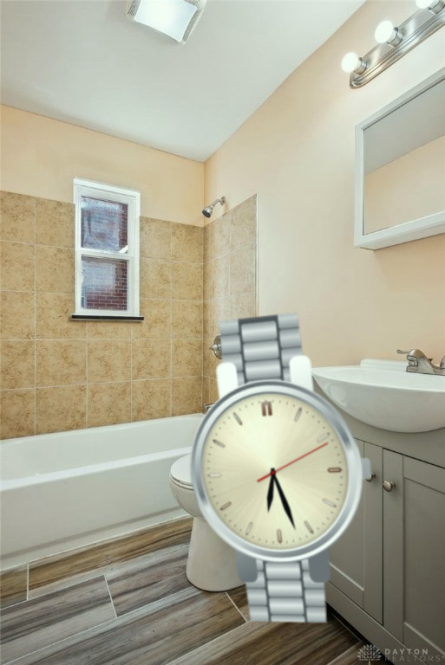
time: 6:27:11
